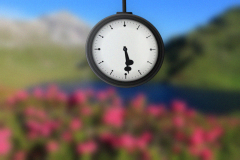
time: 5:29
